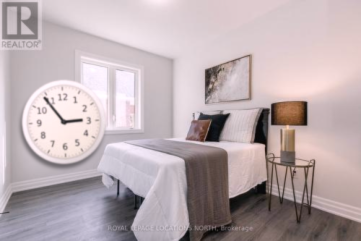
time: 2:54
